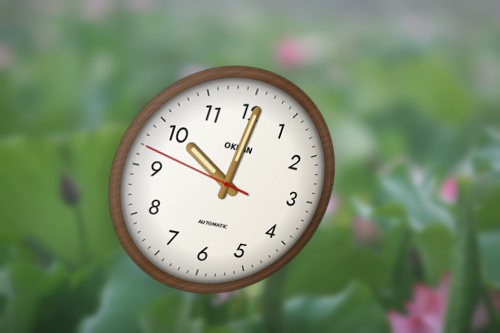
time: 10:00:47
